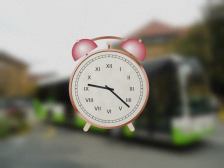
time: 9:22
